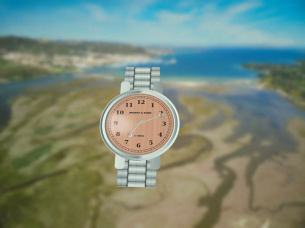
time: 7:11
